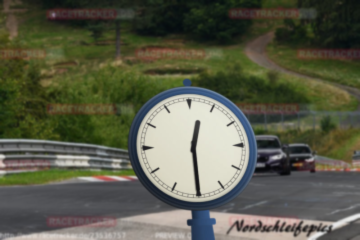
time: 12:30
